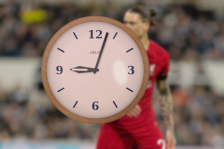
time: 9:03
